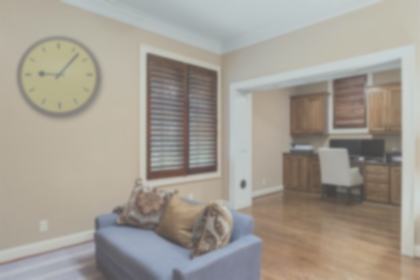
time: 9:07
